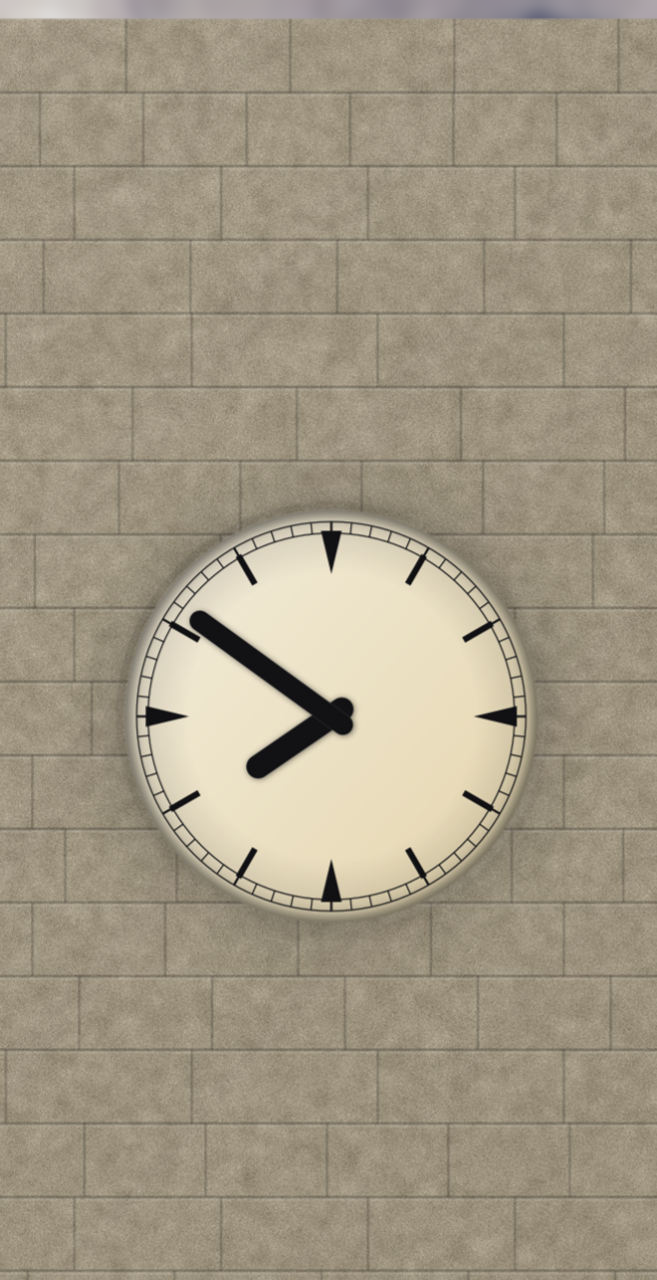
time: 7:51
